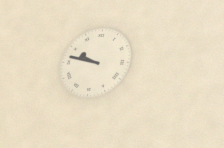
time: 9:47
